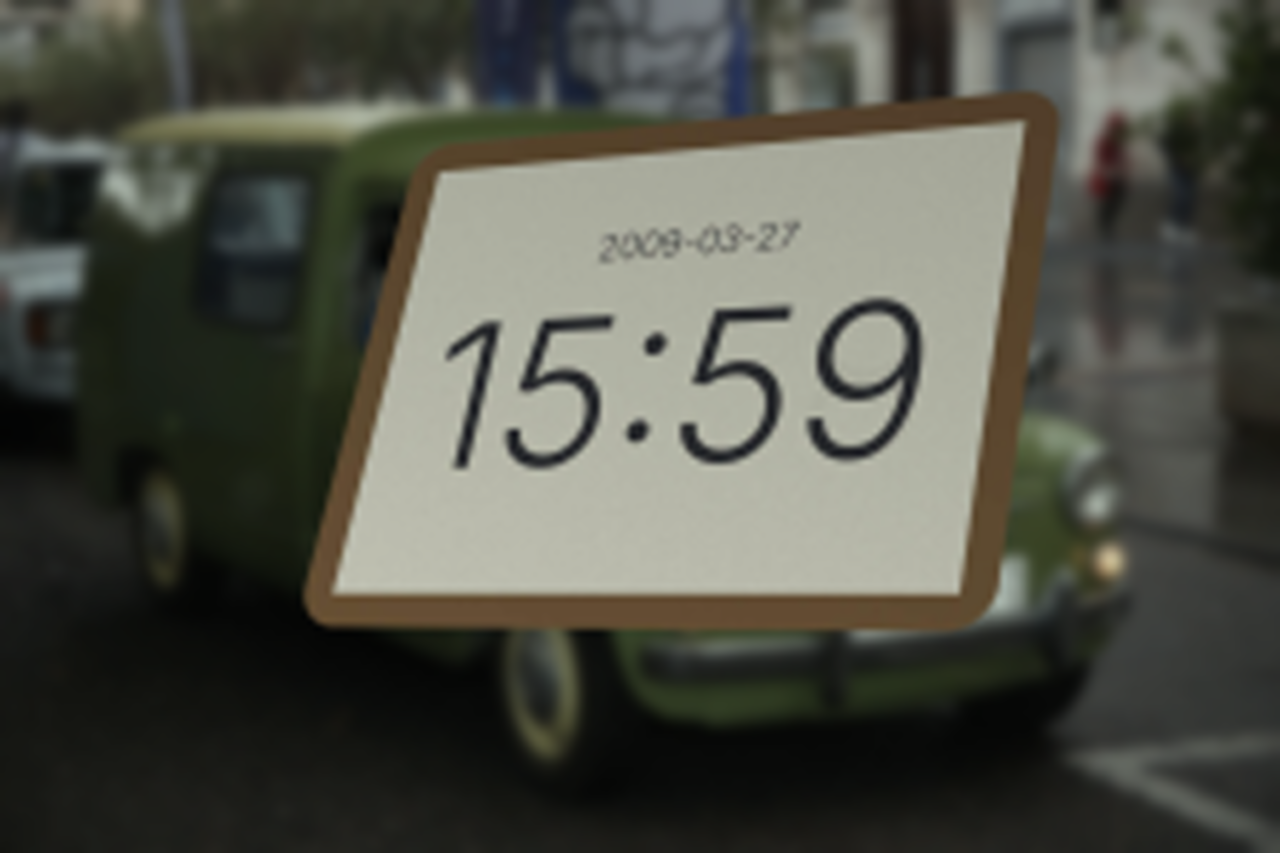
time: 15:59
